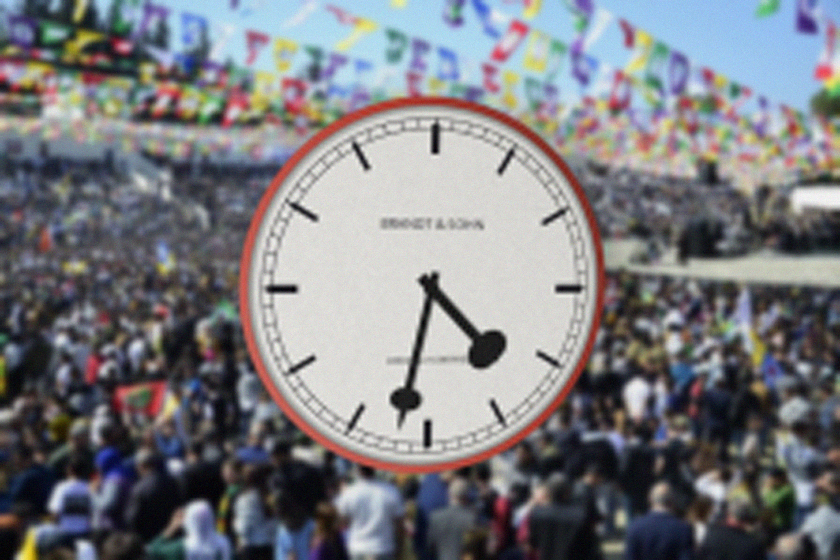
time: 4:32
